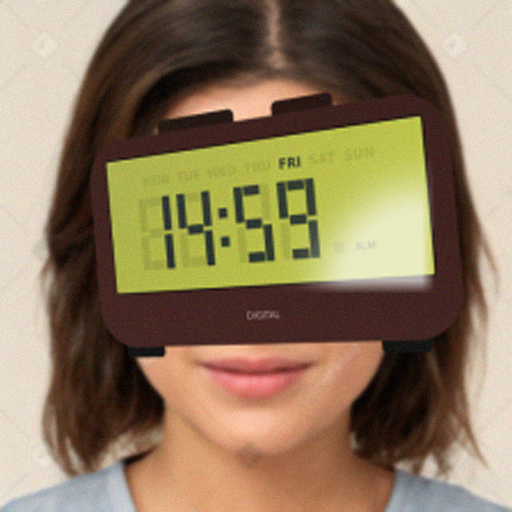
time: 14:59
